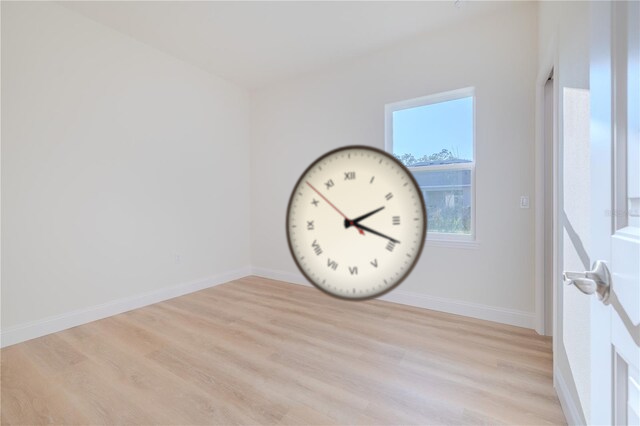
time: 2:18:52
